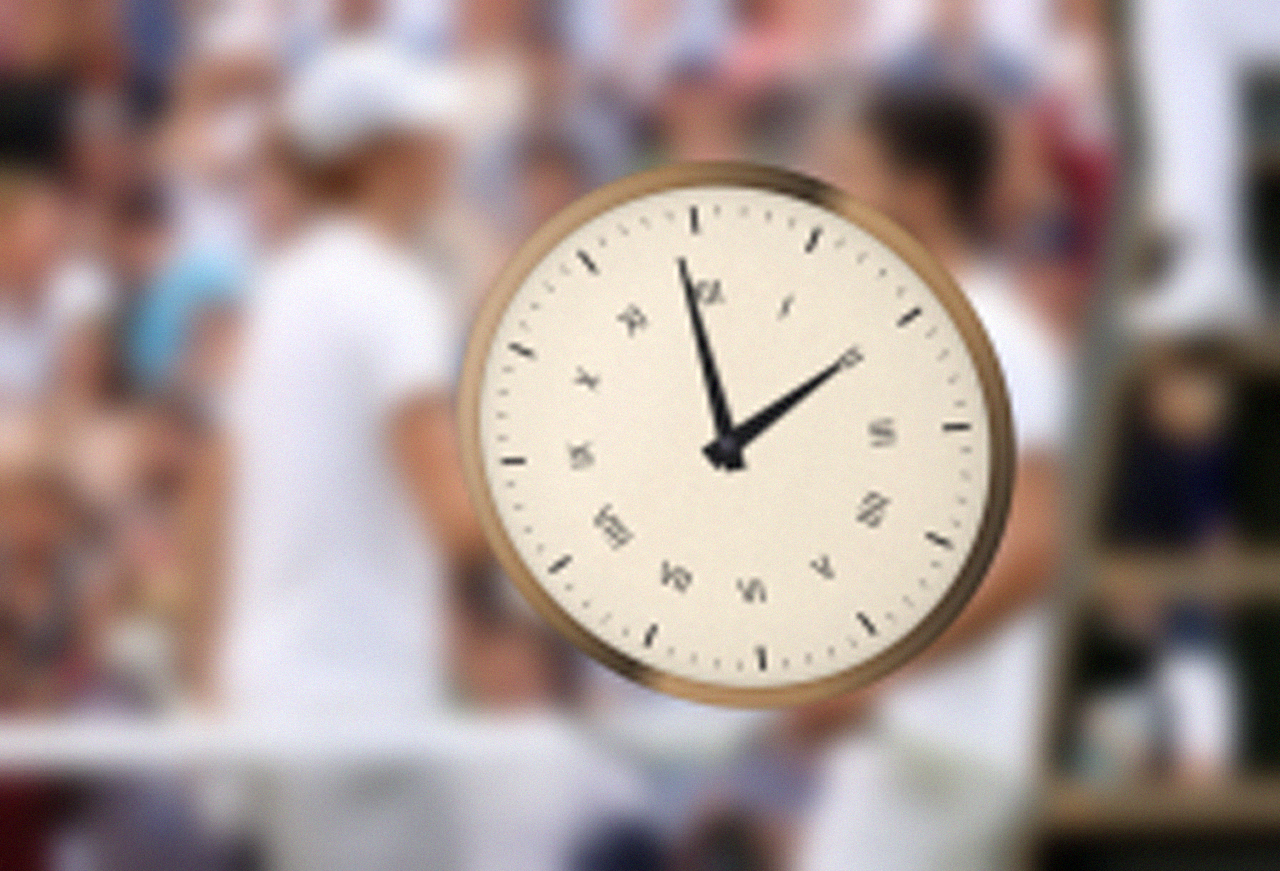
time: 1:59
